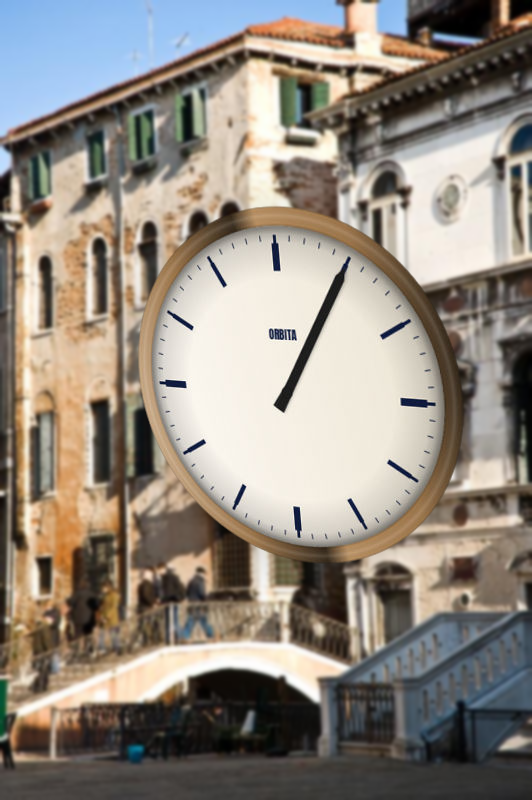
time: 1:05
